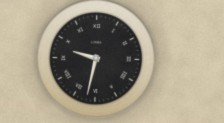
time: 9:32
